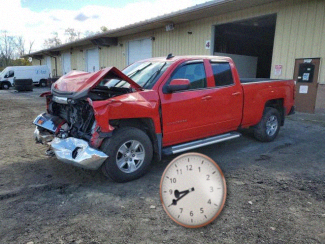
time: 8:40
